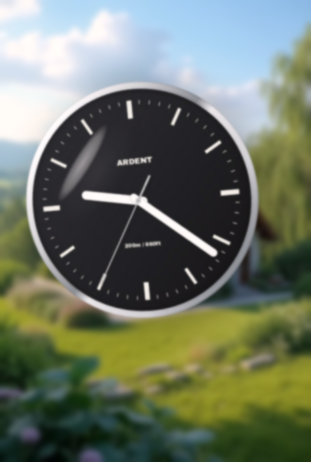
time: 9:21:35
